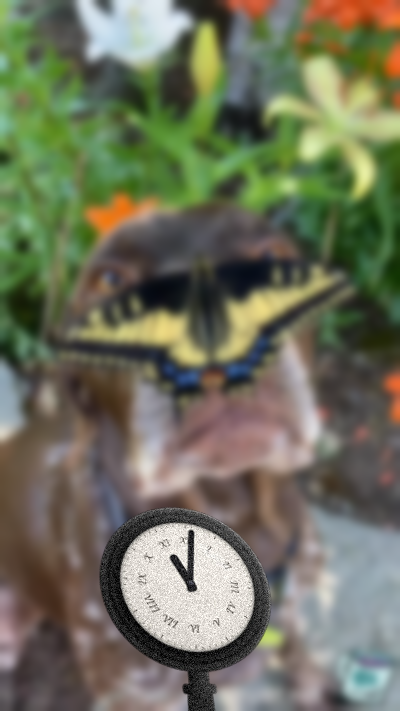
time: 11:01
